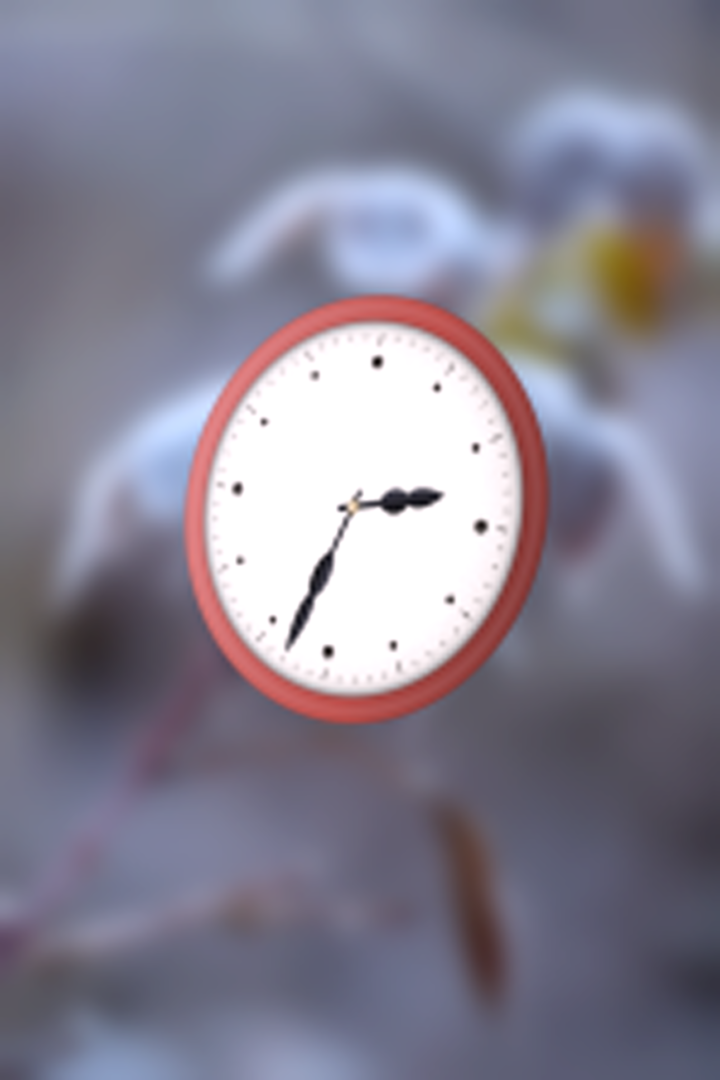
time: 2:33
